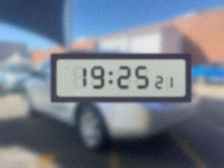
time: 19:25:21
